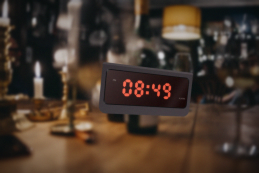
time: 8:49
